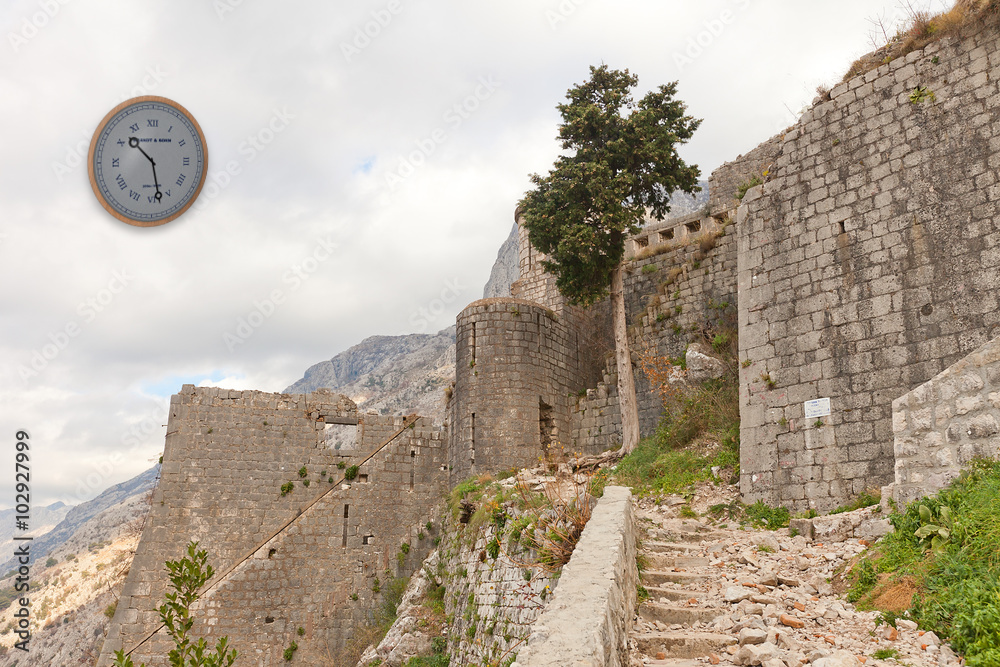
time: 10:28
